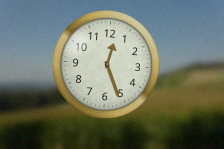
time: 12:26
